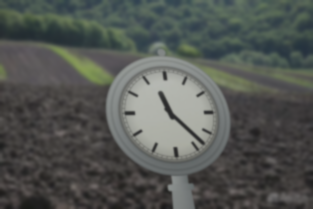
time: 11:23
